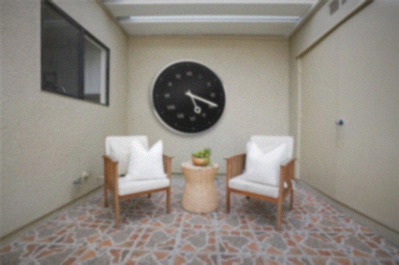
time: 5:19
